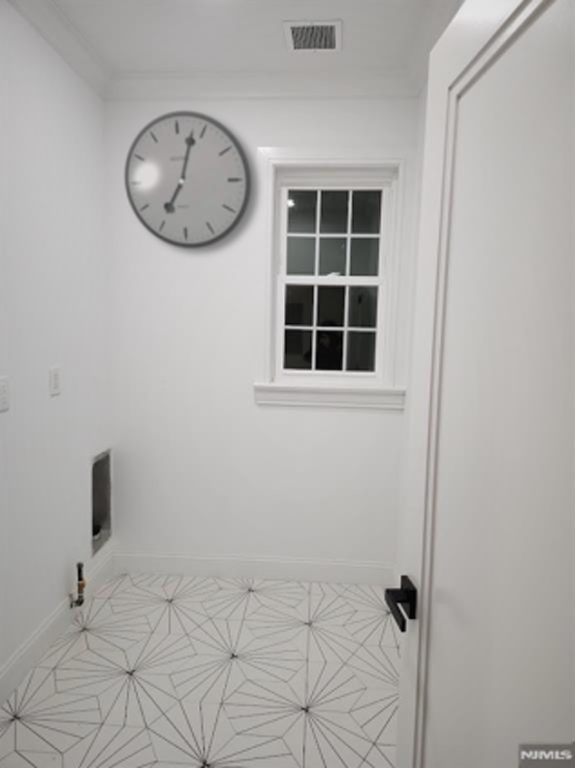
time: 7:03
